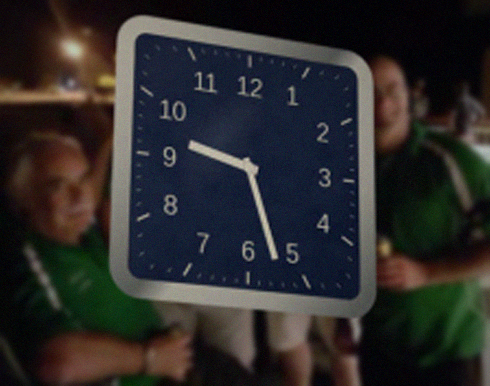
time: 9:27
